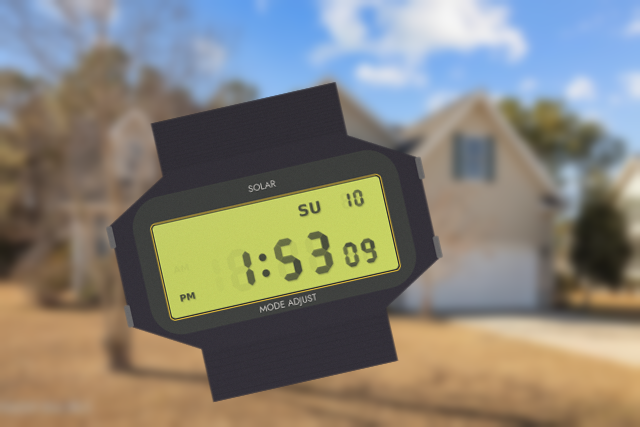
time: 1:53:09
